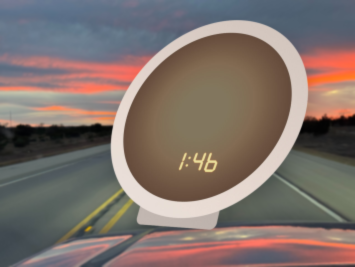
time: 1:46
